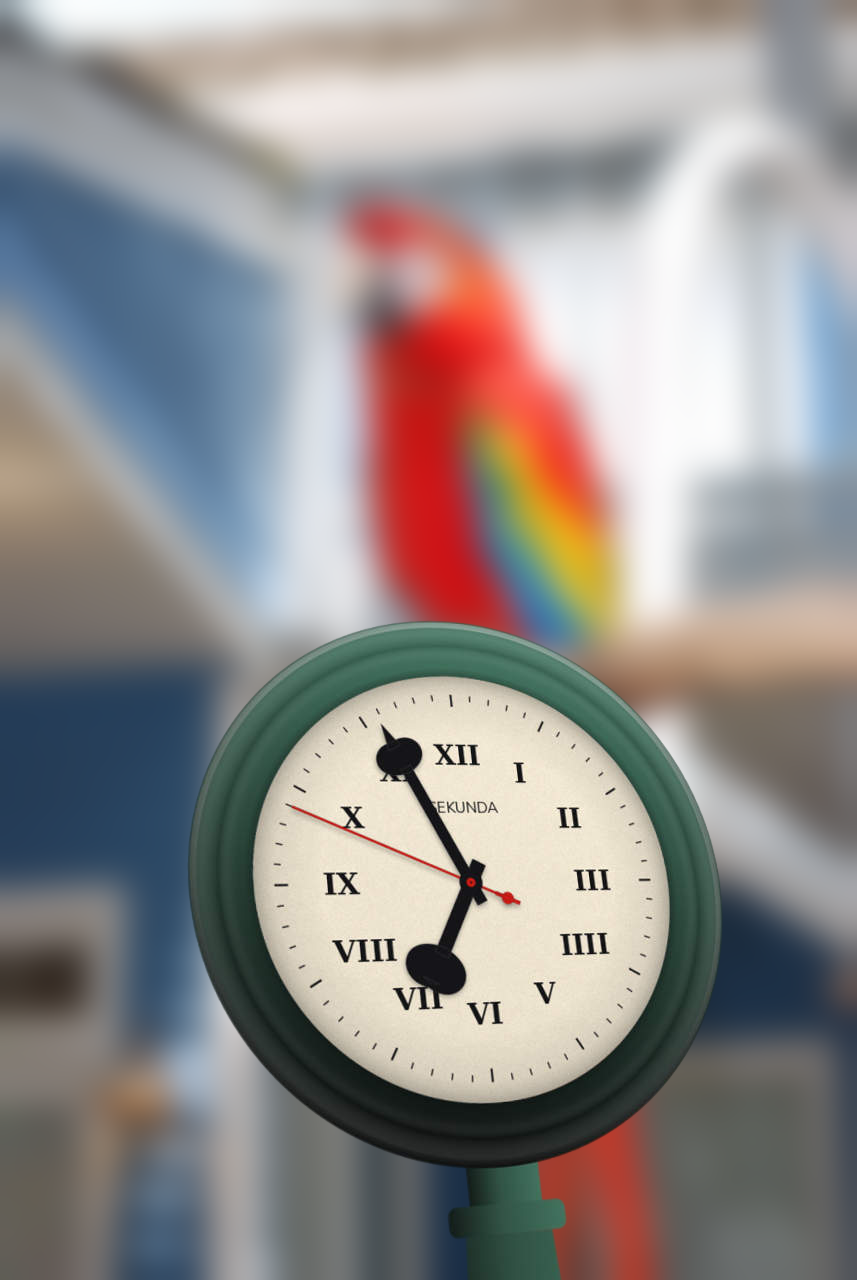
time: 6:55:49
